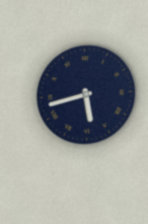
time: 5:43
